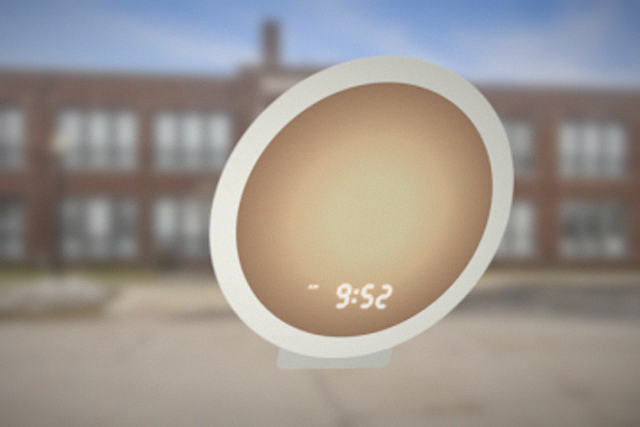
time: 9:52
